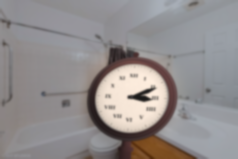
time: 3:11
